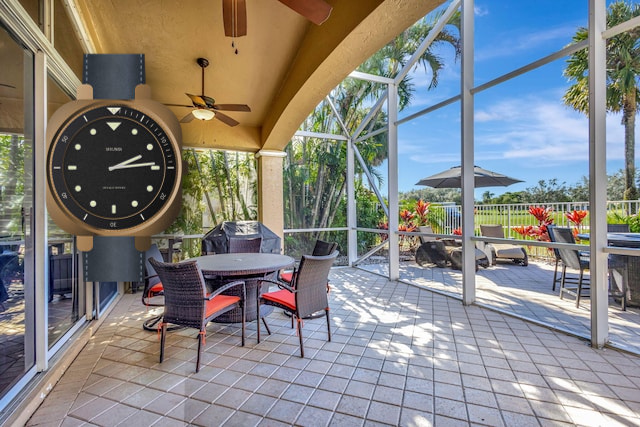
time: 2:14
